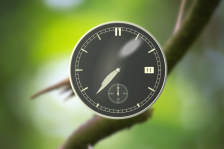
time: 7:37
